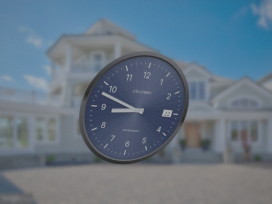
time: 8:48
